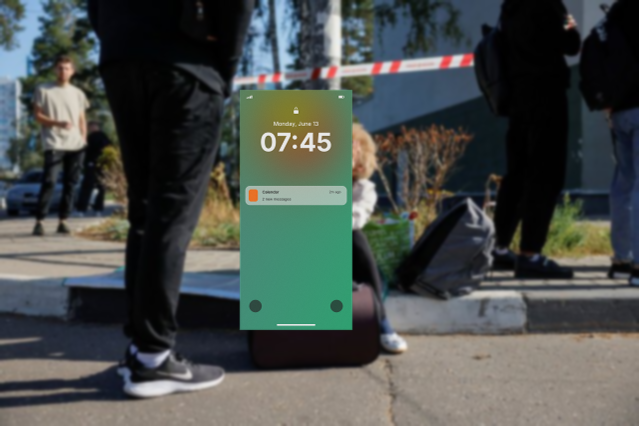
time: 7:45
